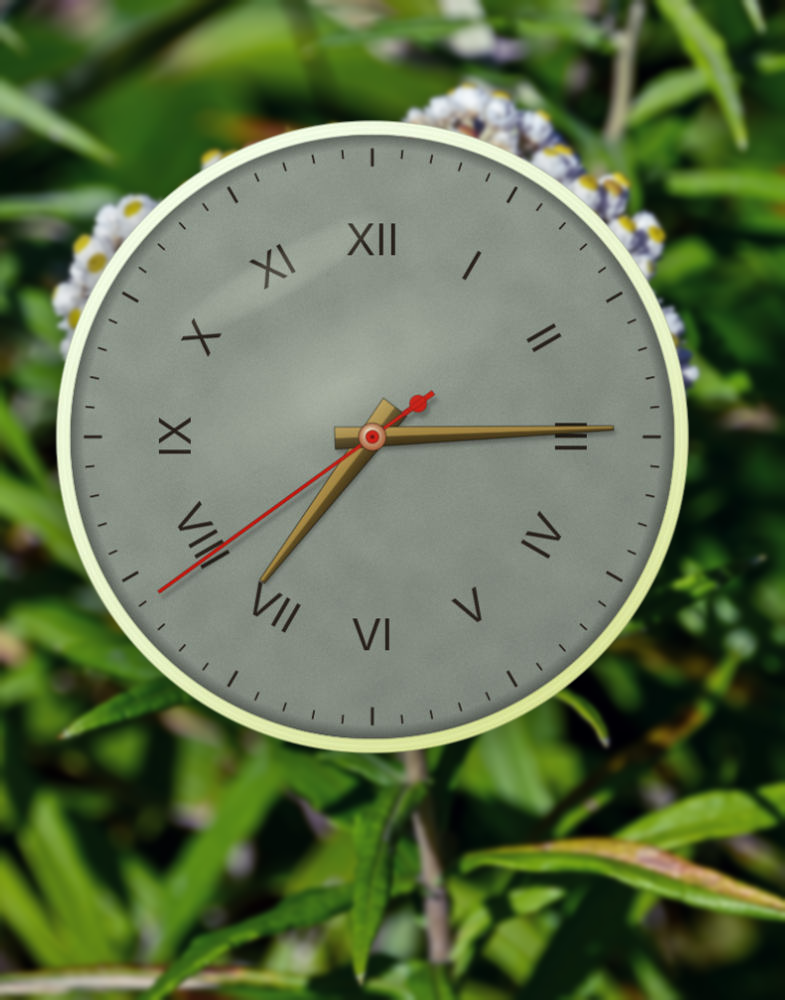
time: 7:14:39
